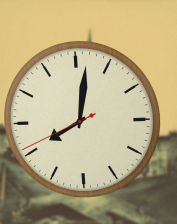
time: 8:01:41
